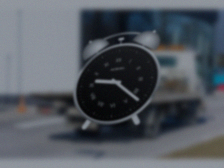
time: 9:22
